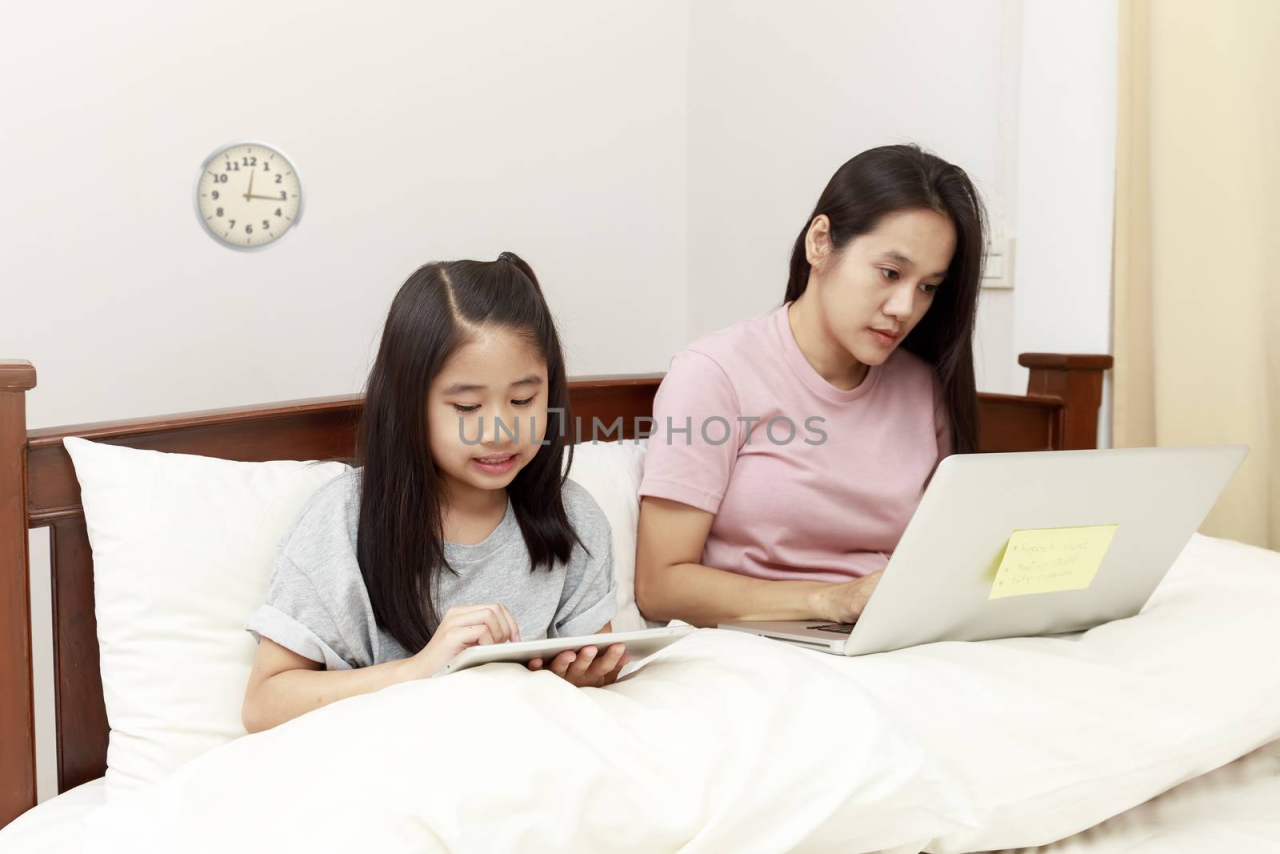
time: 12:16
